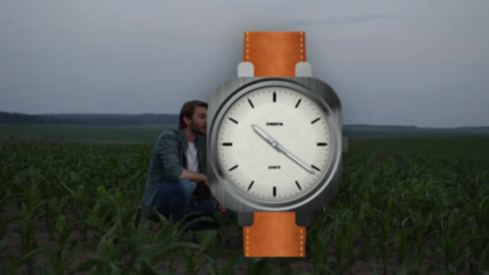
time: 10:21
